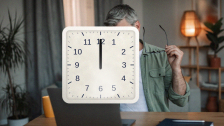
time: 12:00
